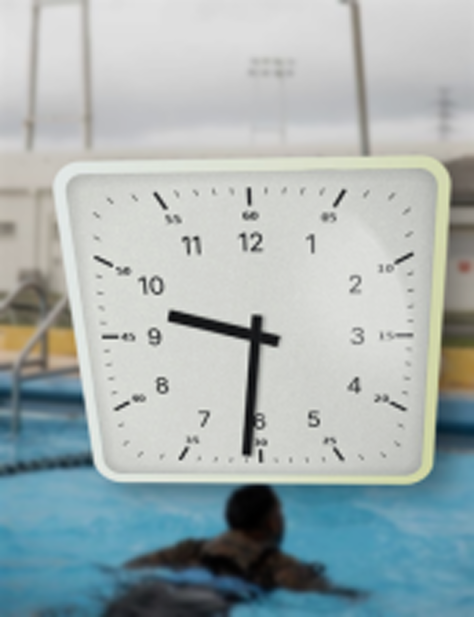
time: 9:31
